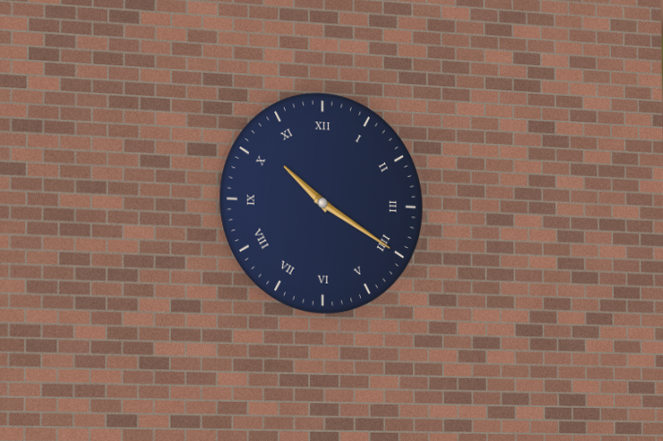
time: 10:20
